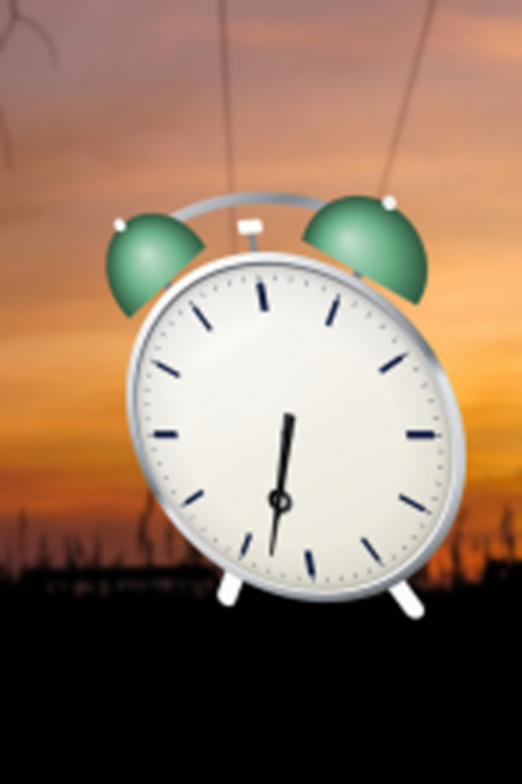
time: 6:33
